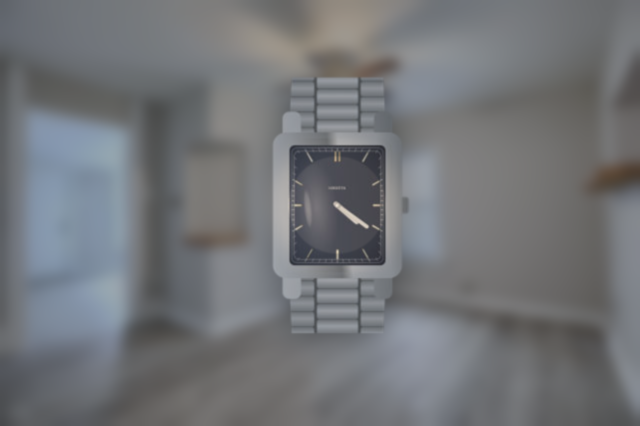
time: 4:21
